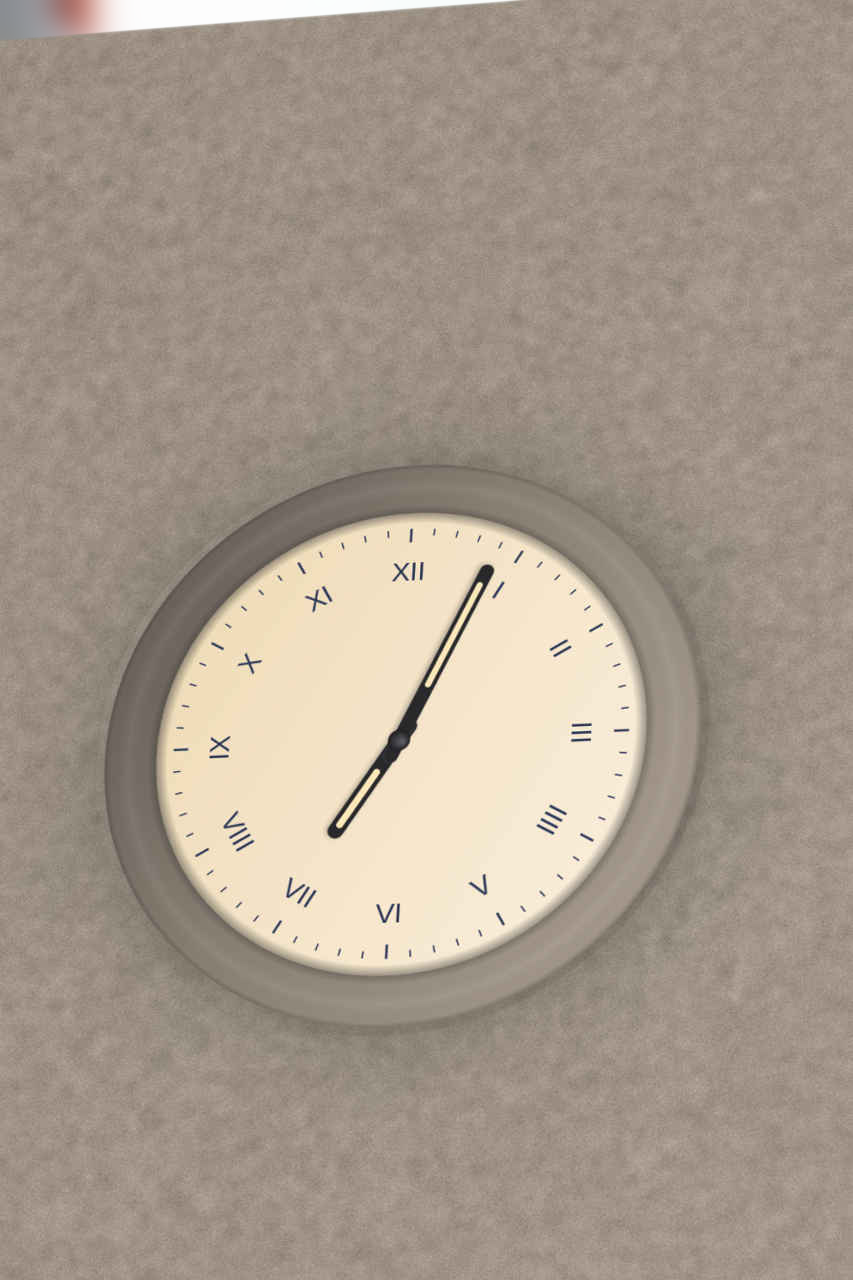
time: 7:04
